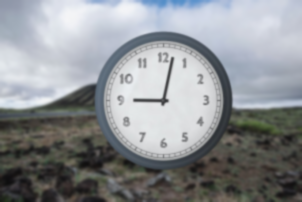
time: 9:02
